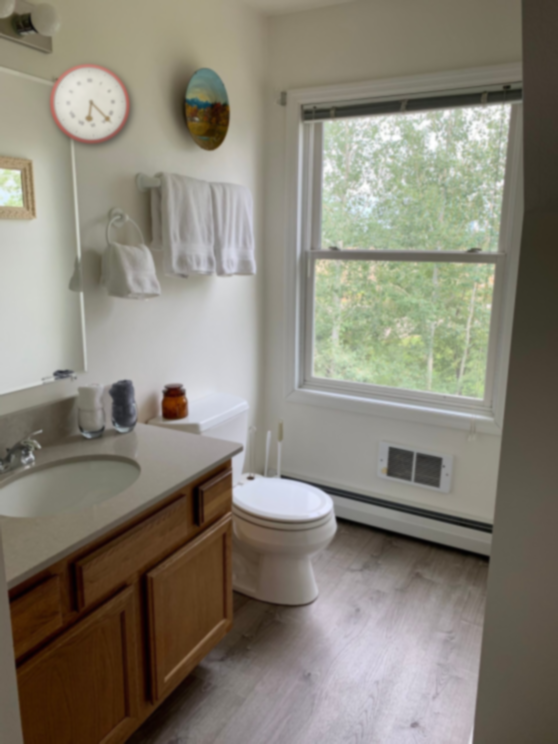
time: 6:23
